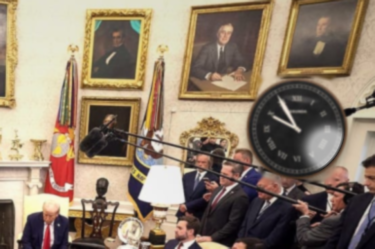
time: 9:55
